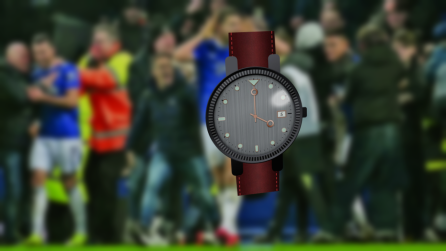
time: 4:00
